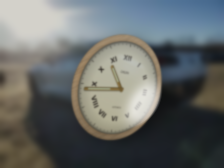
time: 10:44
